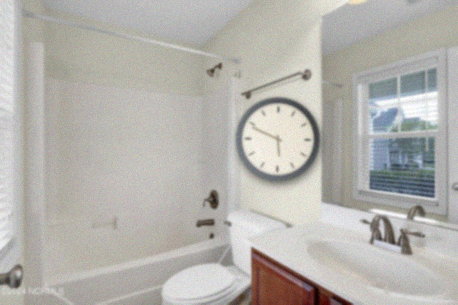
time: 5:49
